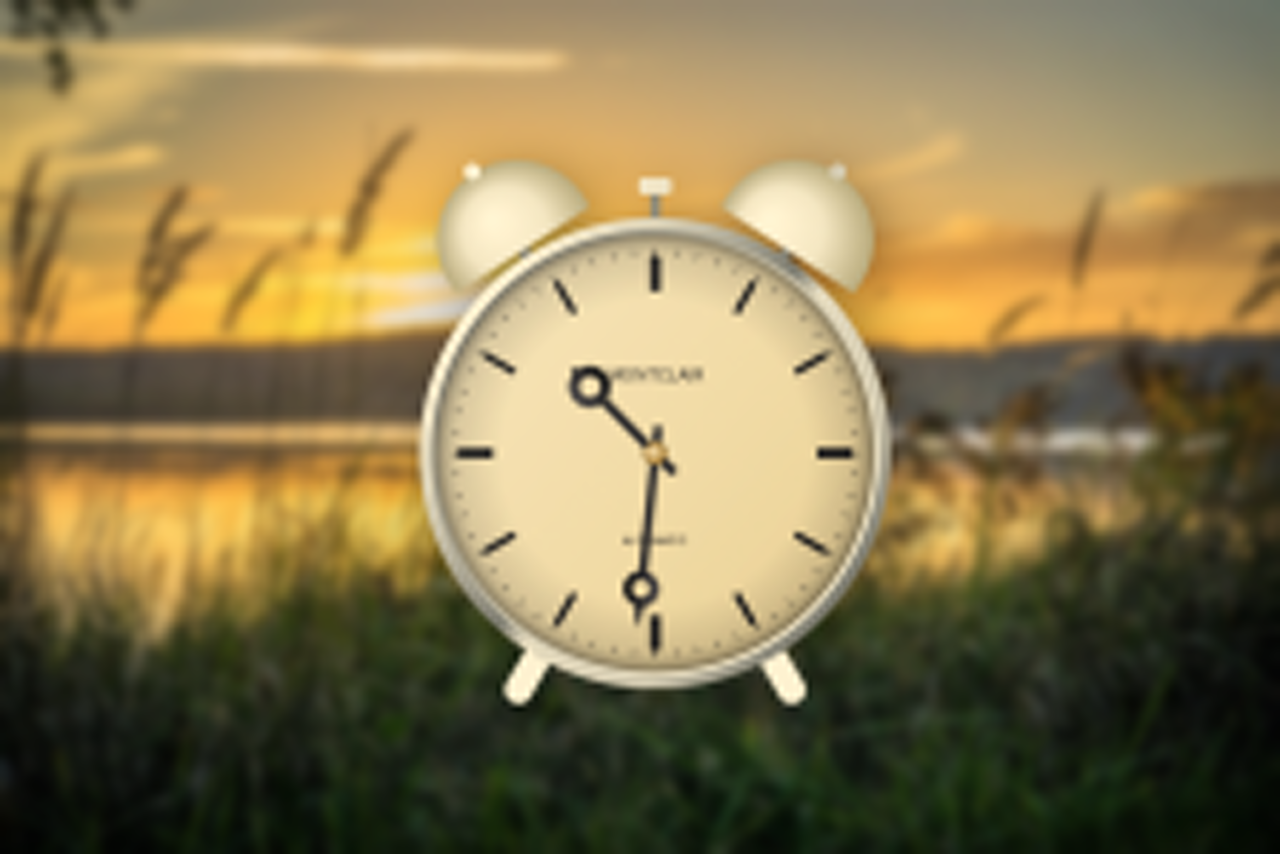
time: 10:31
